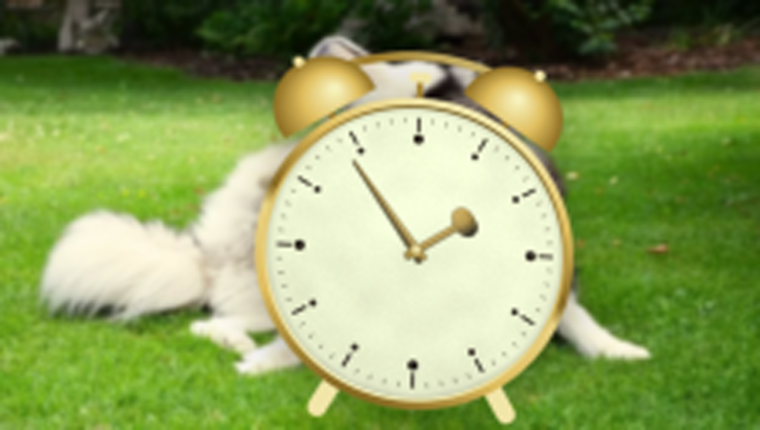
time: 1:54
